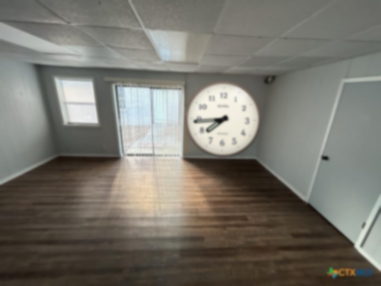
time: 7:44
